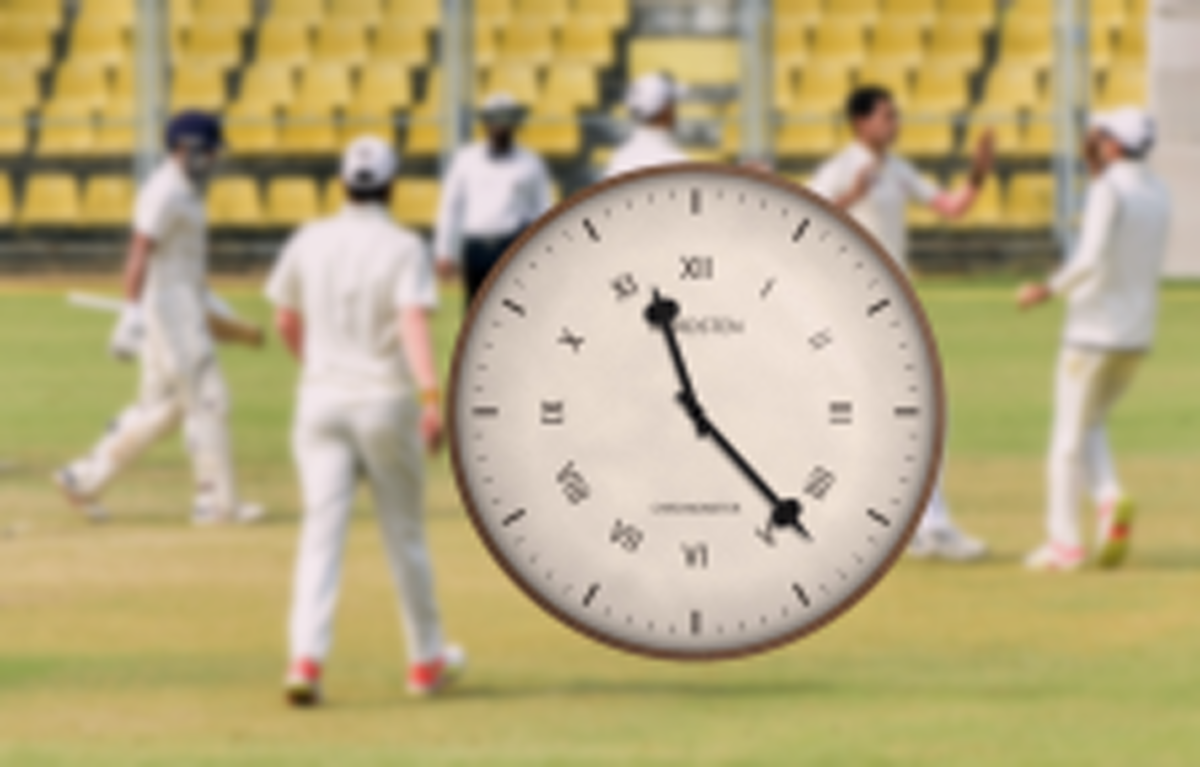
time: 11:23
